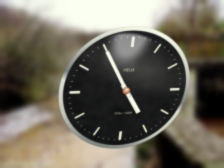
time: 4:55
